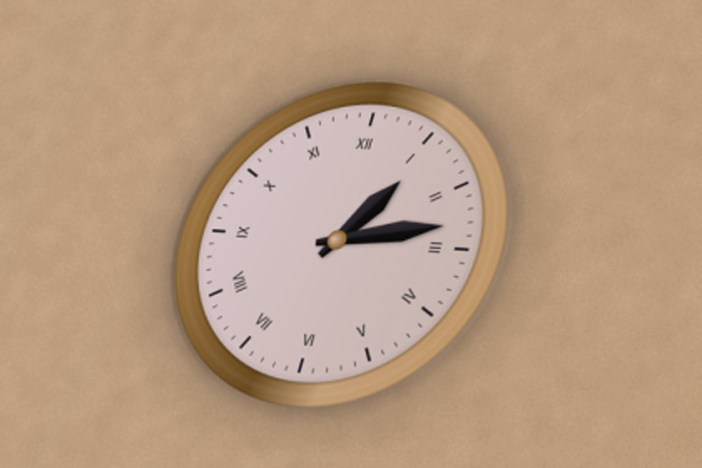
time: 1:13
